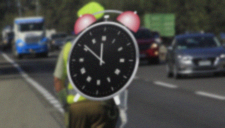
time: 11:51
